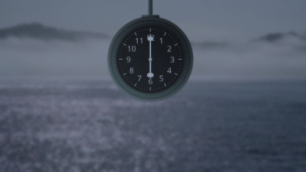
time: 6:00
